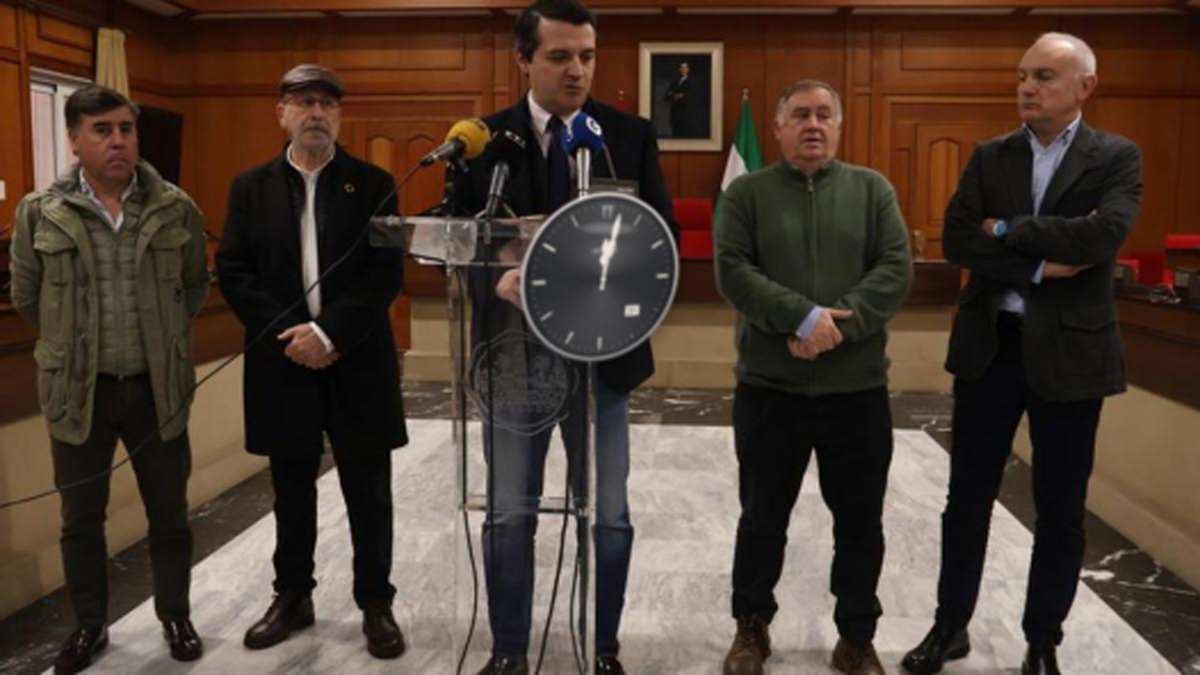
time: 12:02
